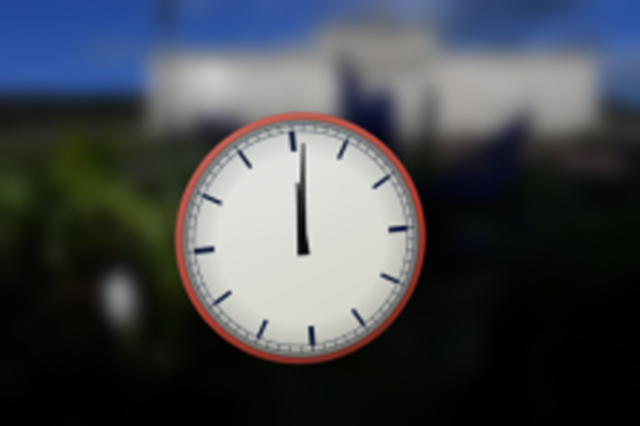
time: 12:01
